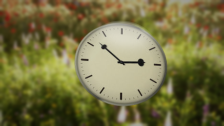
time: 2:52
